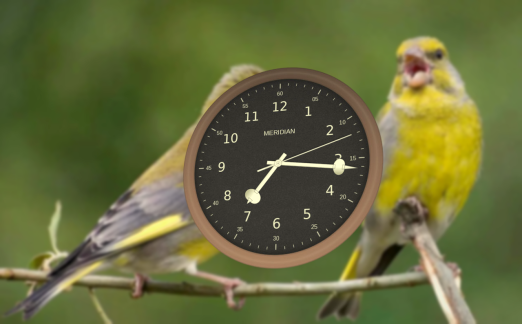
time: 7:16:12
